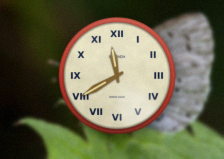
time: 11:40
